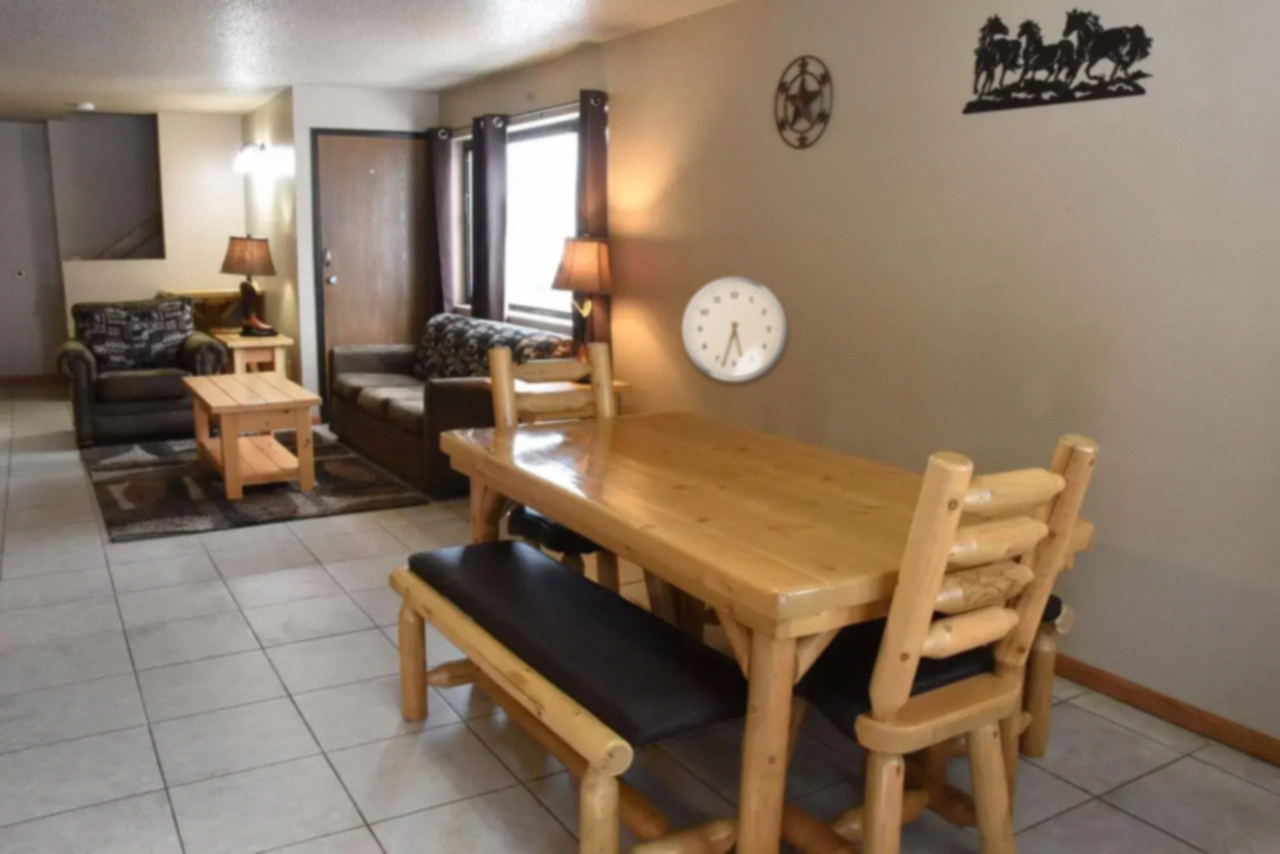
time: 5:33
